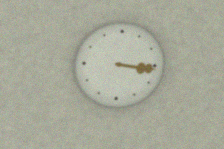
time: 3:16
